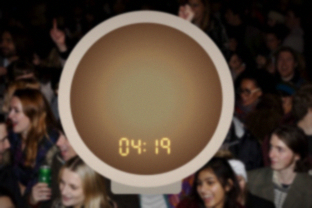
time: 4:19
